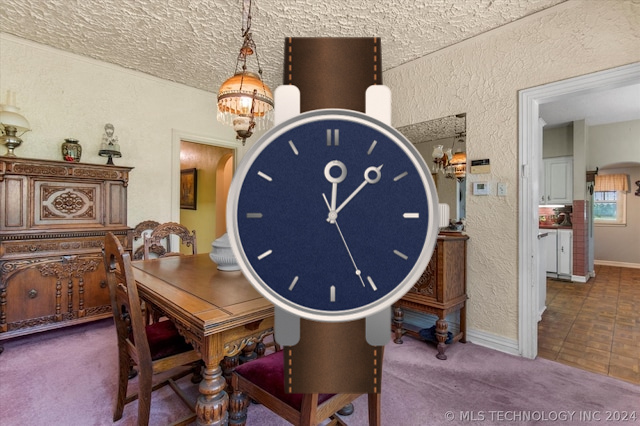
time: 12:07:26
